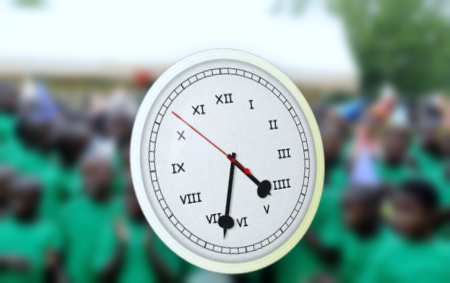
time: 4:32:52
